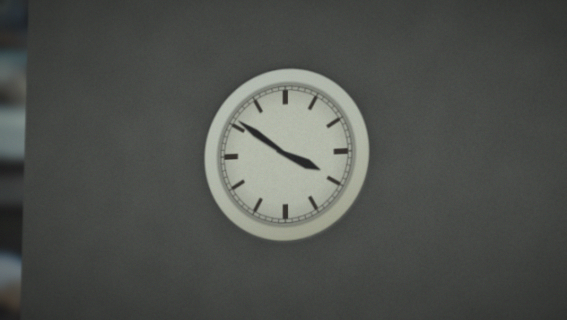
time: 3:51
